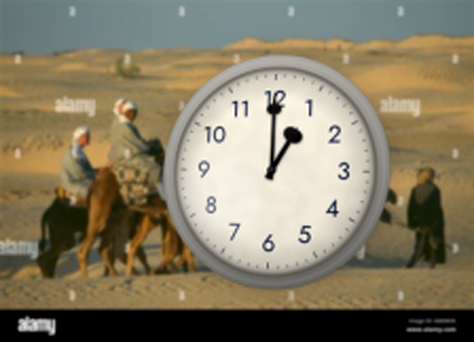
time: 1:00
